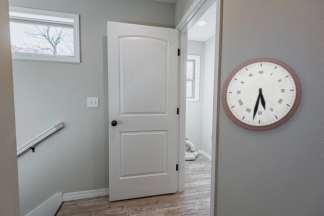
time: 5:32
